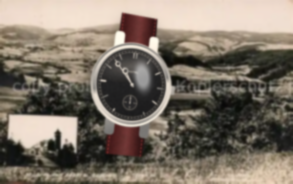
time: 10:53
